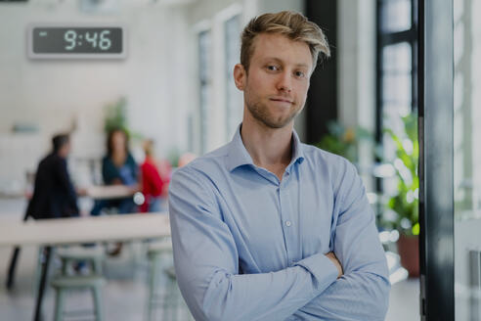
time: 9:46
